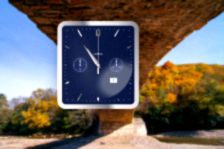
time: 10:54
